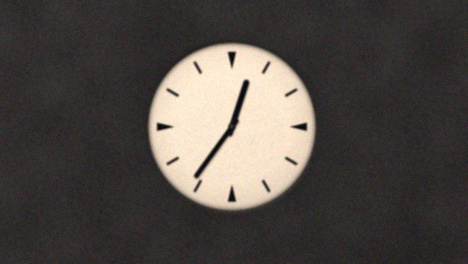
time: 12:36
